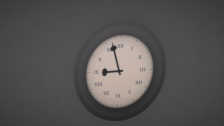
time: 8:57
